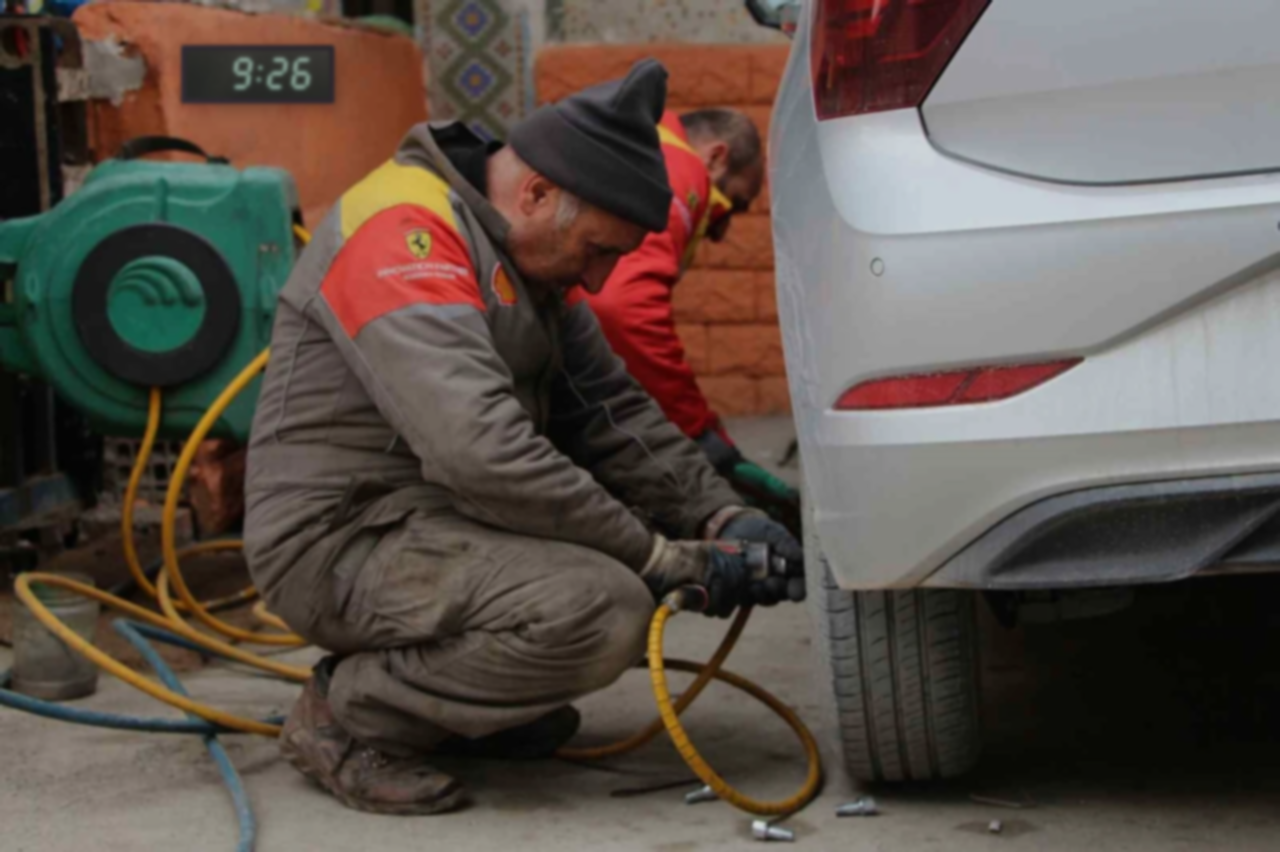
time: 9:26
